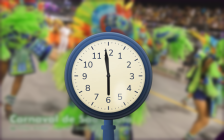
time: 5:59
